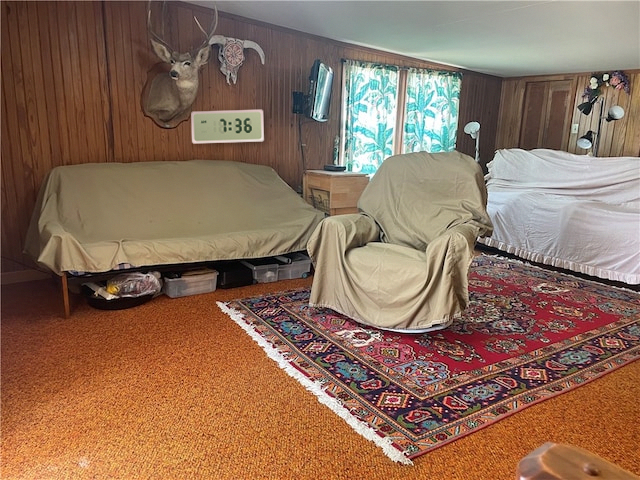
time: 7:36
